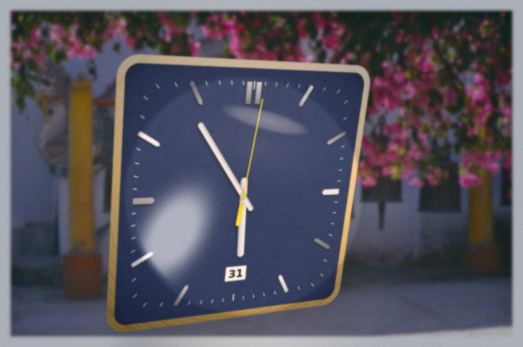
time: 5:54:01
